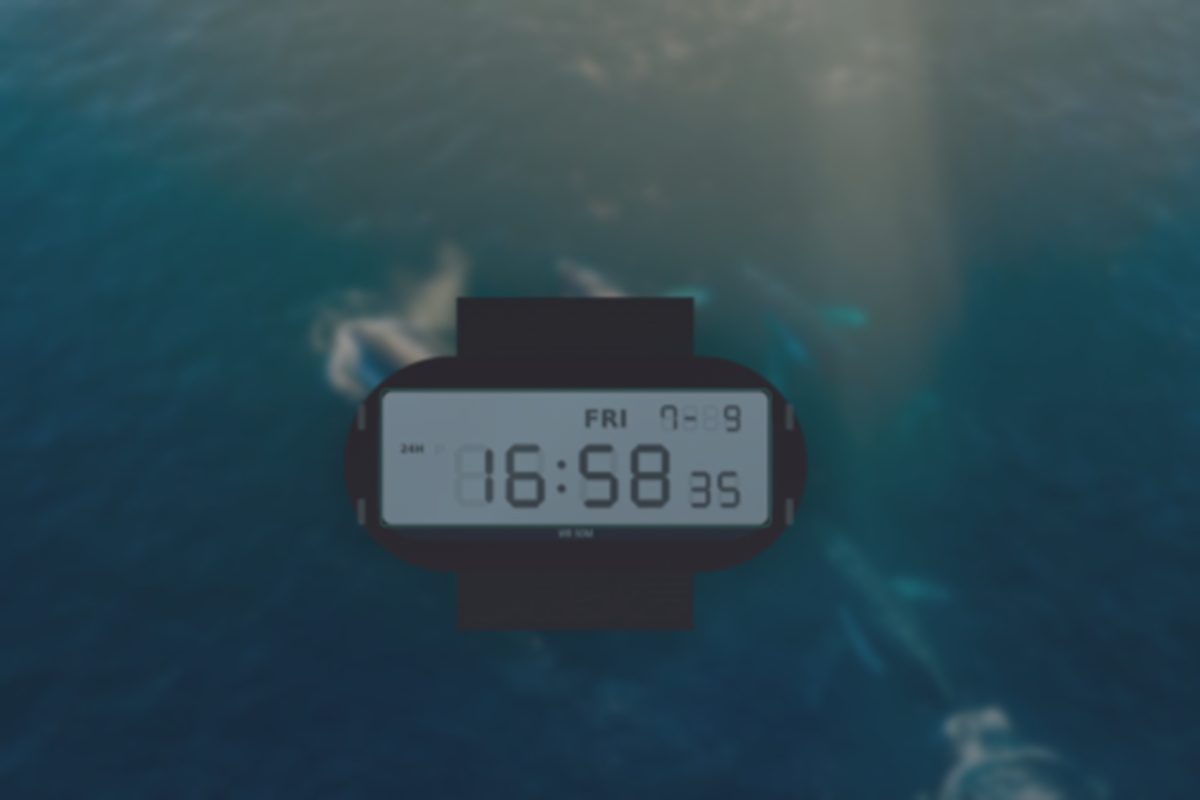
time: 16:58:35
